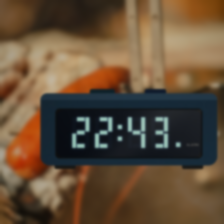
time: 22:43
